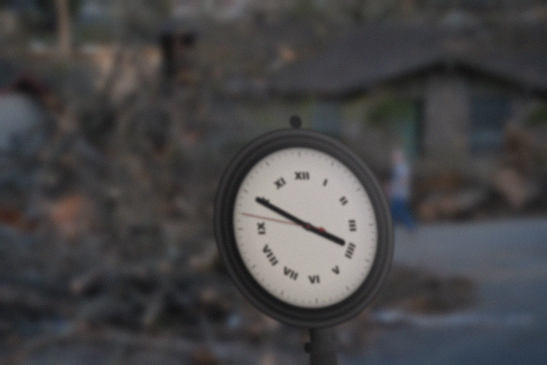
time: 3:49:47
